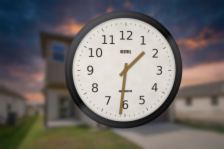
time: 1:31
